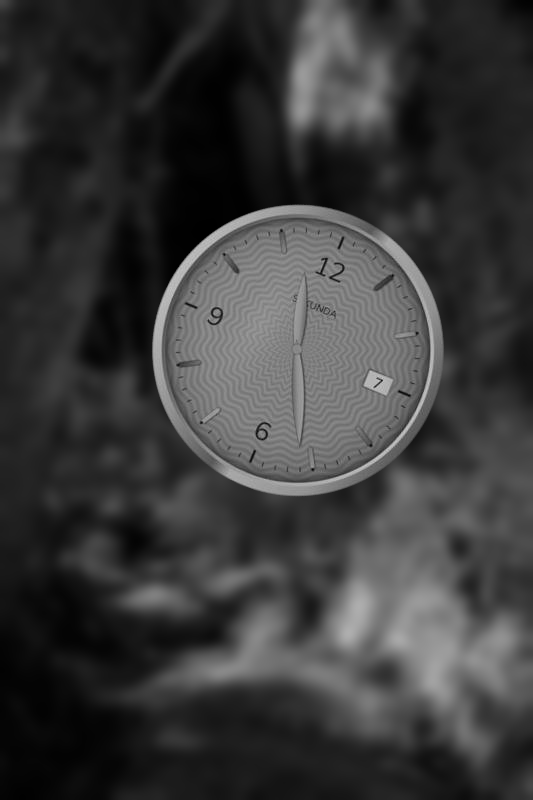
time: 11:26
